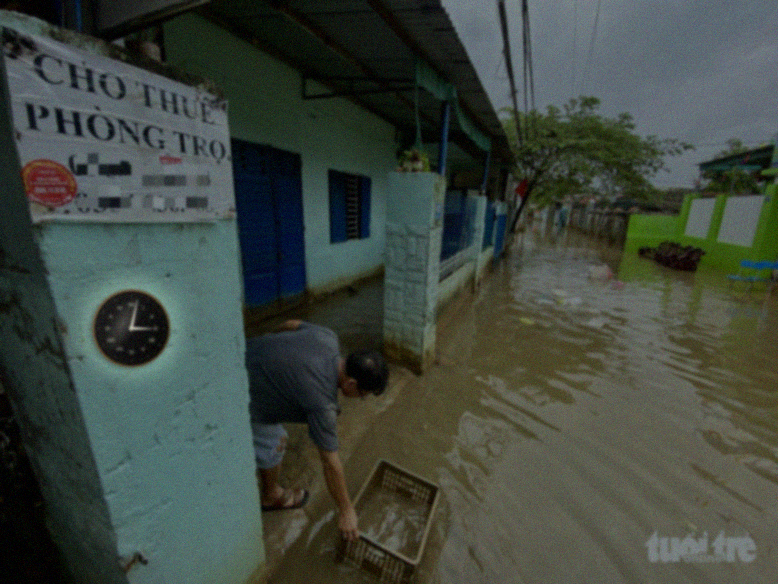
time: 3:02
